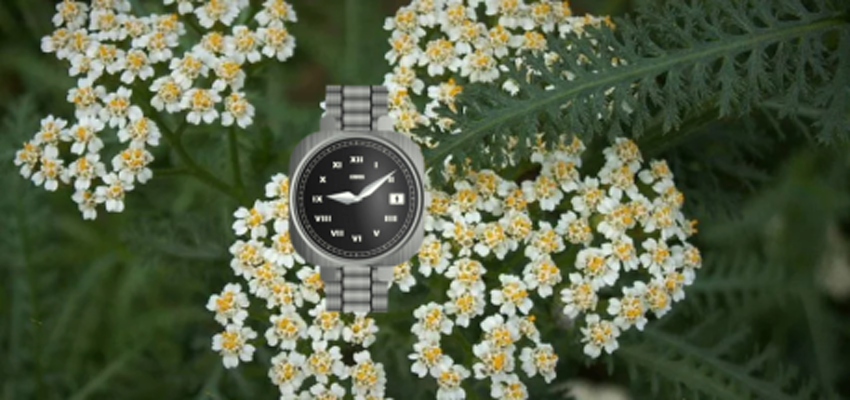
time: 9:09
